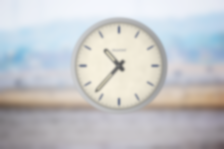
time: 10:37
